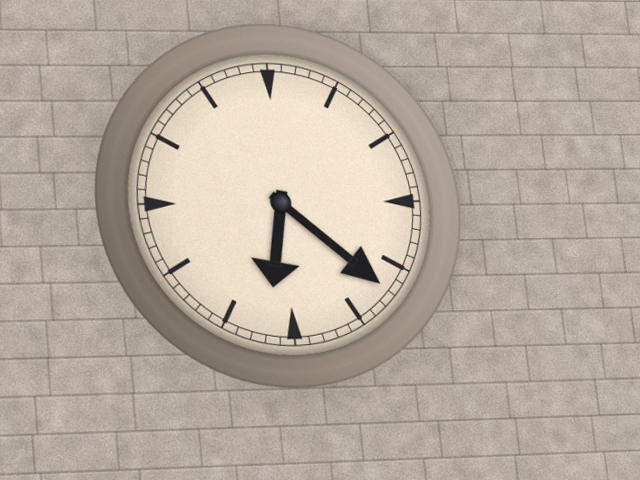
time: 6:22
